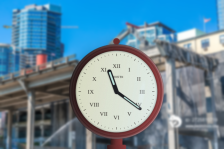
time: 11:21
